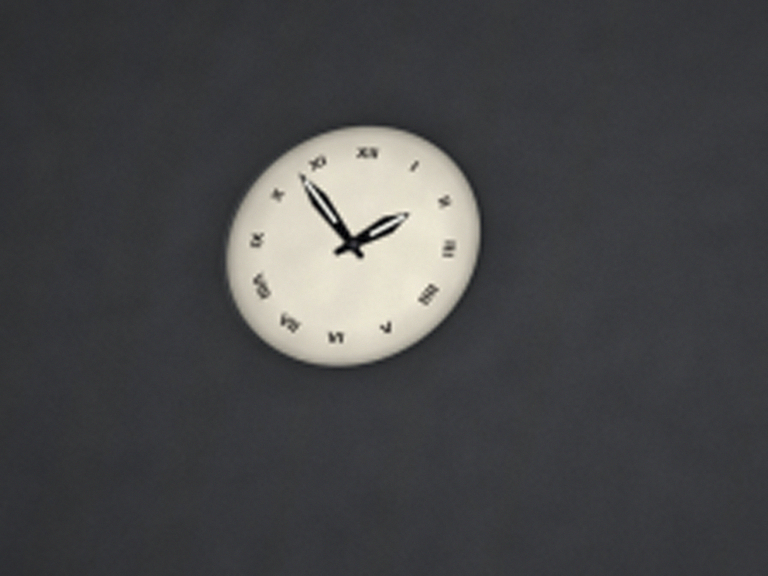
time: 1:53
